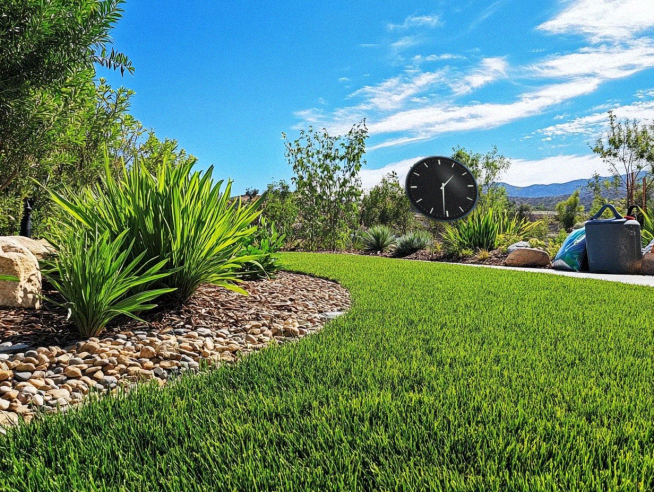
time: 1:31
